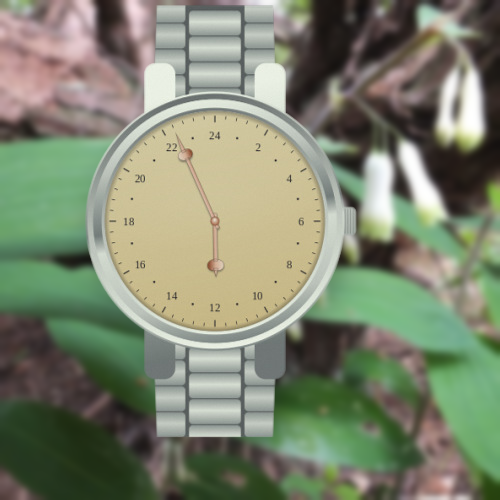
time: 11:56
